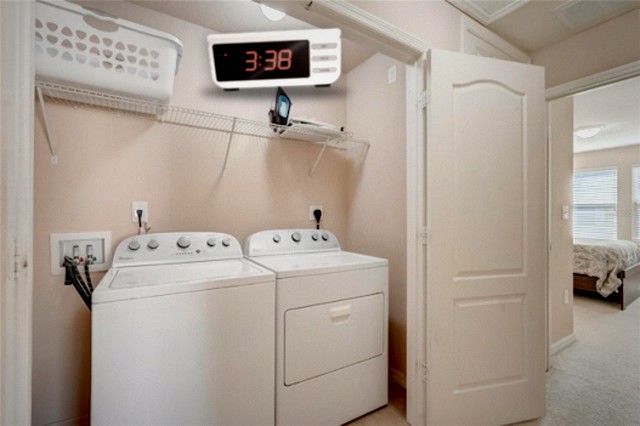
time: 3:38
